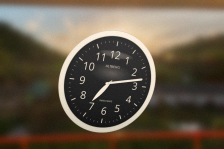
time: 7:13
